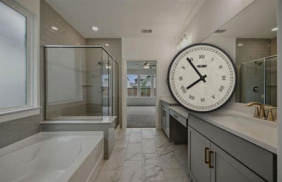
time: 7:54
